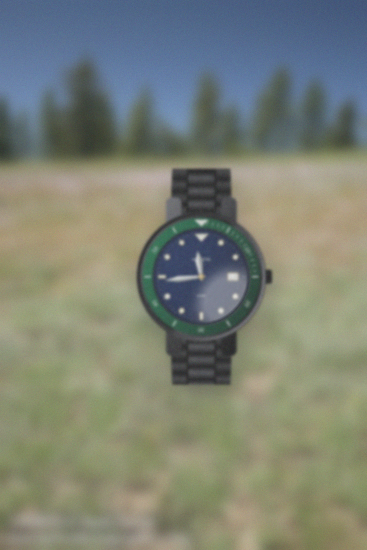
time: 11:44
